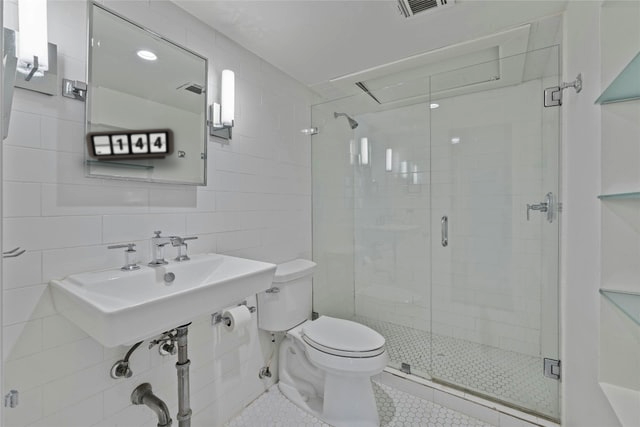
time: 1:44
